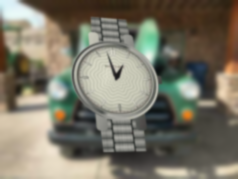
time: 12:58
